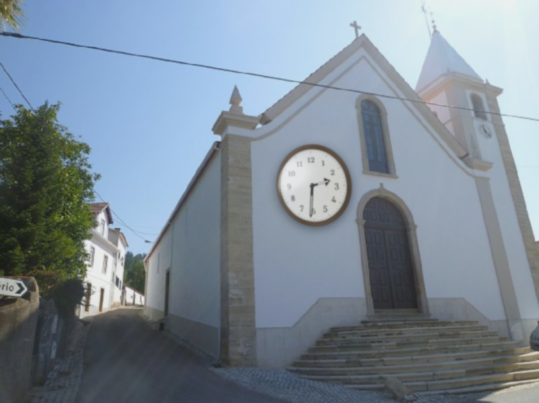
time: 2:31
